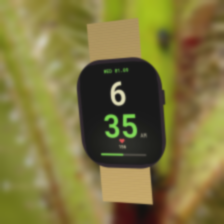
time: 6:35
